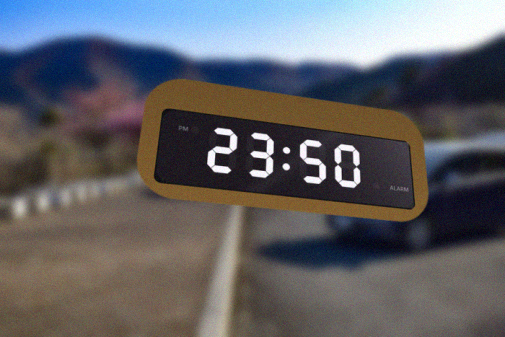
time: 23:50
